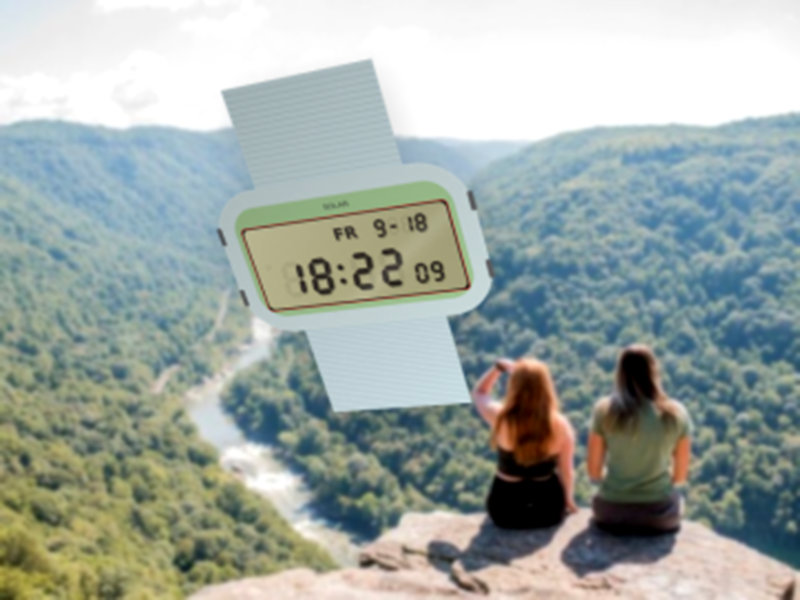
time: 18:22:09
